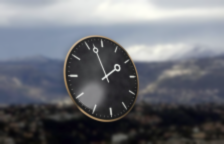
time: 1:57
